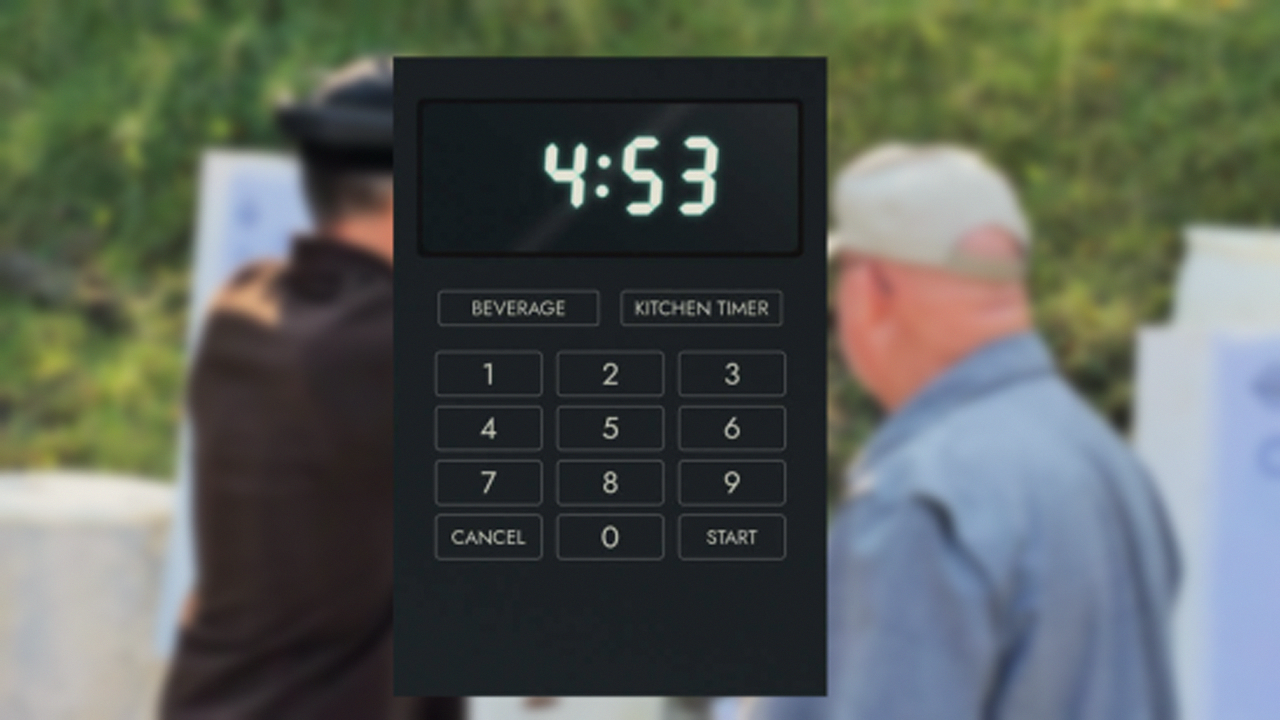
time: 4:53
